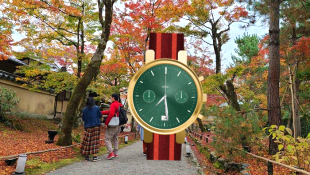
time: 7:29
